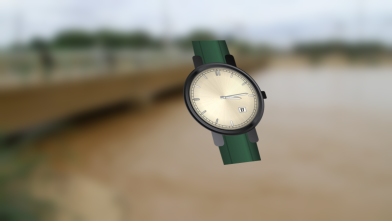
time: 3:14
